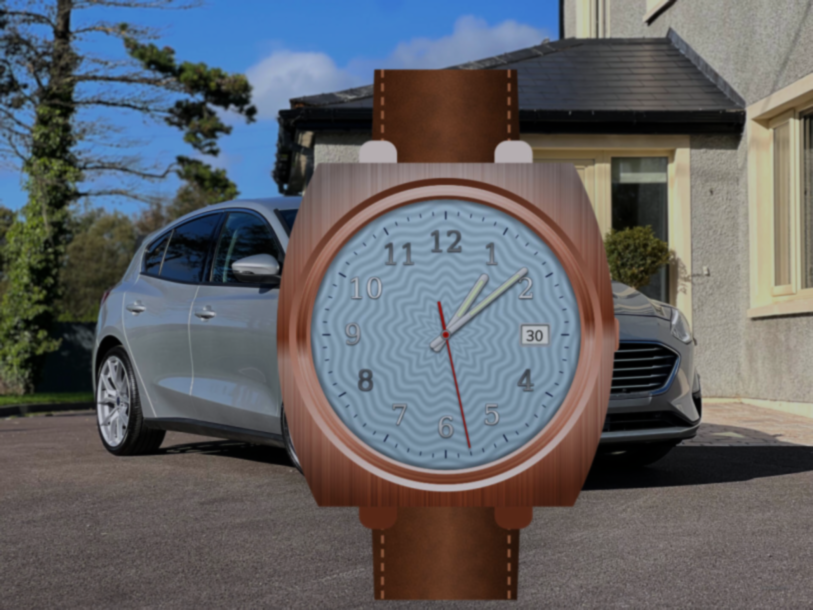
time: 1:08:28
